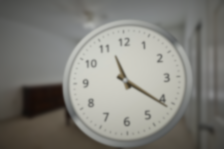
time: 11:21
